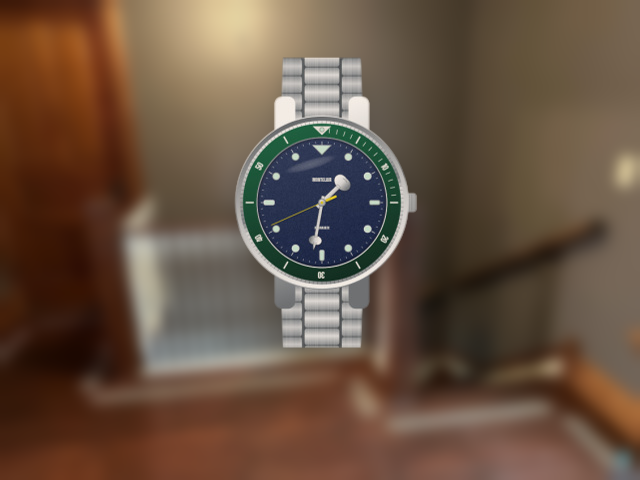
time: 1:31:41
